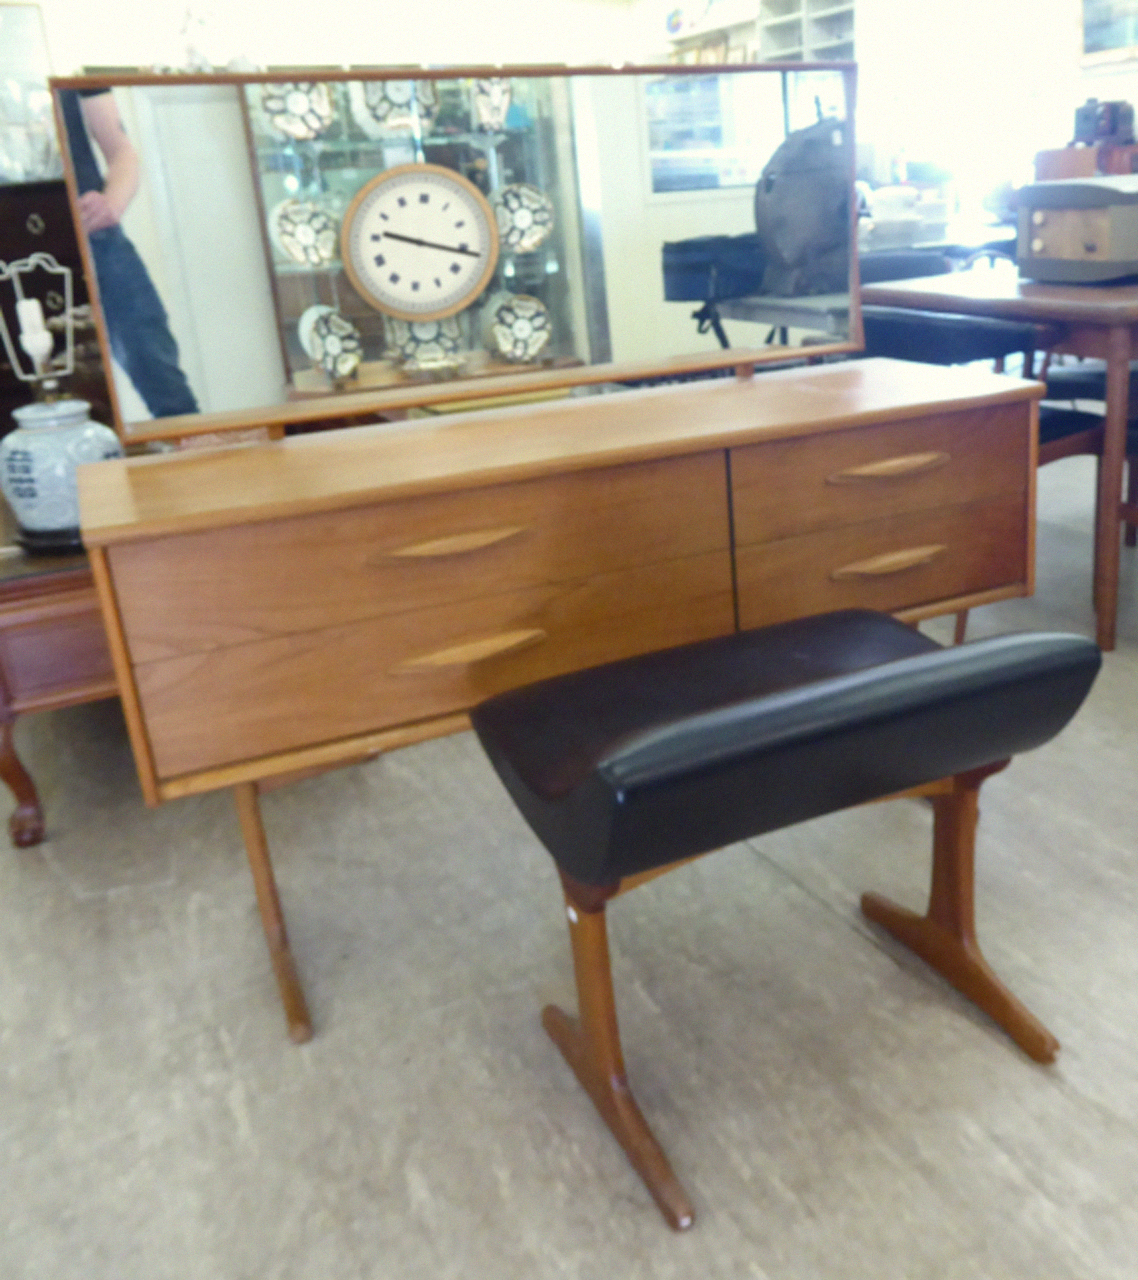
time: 9:16
